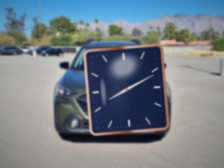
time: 8:11
